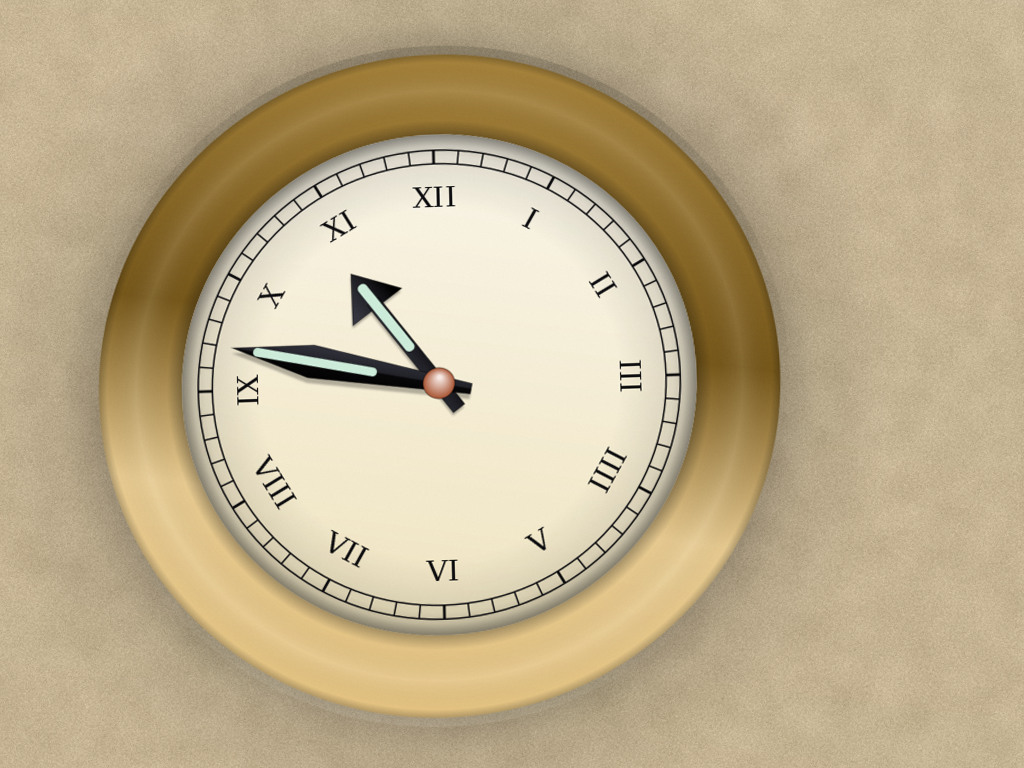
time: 10:47
